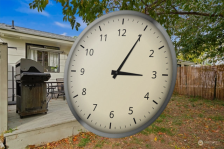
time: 3:05
